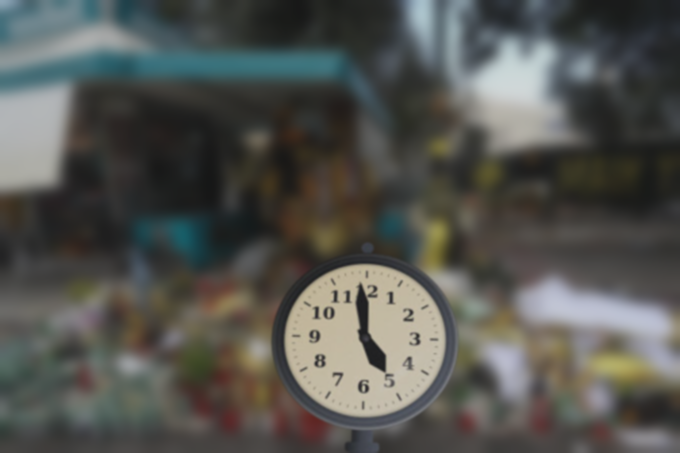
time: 4:59
